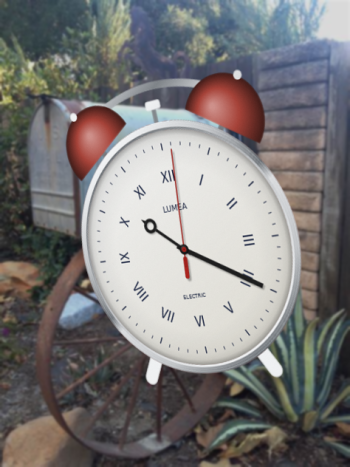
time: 10:20:01
